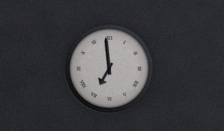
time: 6:59
